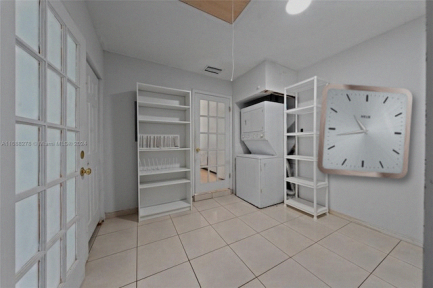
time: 10:43
